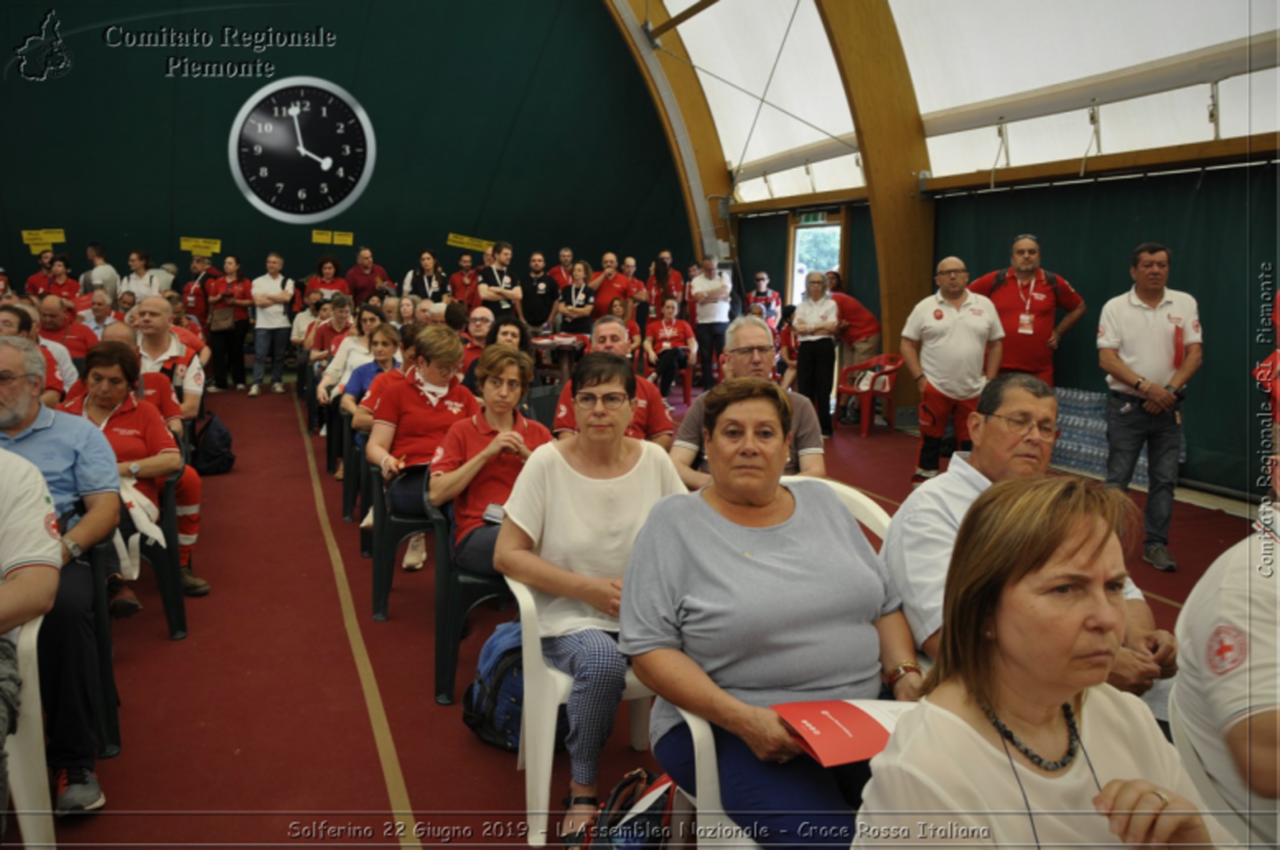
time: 3:58
